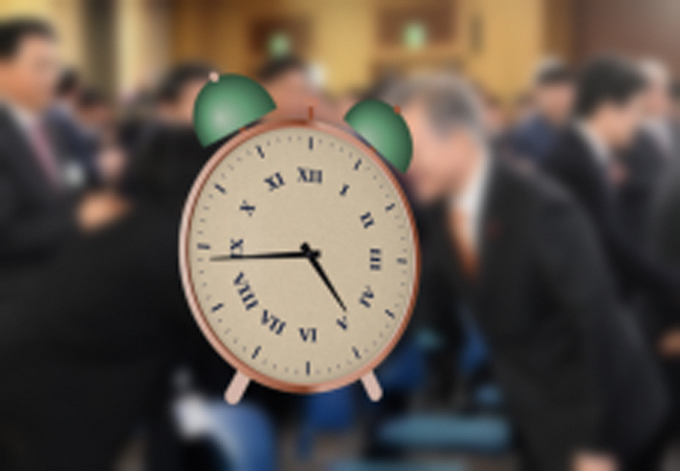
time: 4:44
